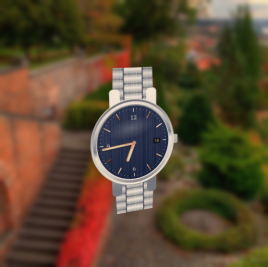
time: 6:44
